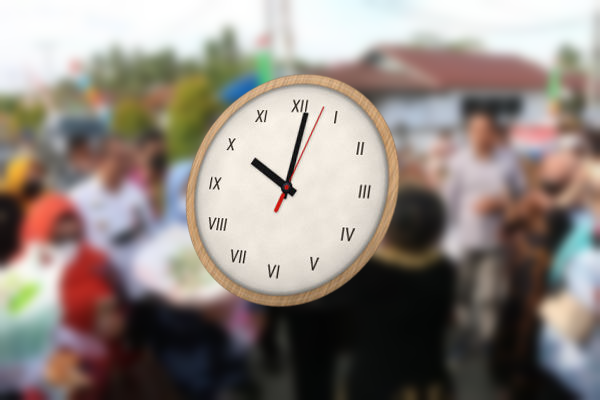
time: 10:01:03
